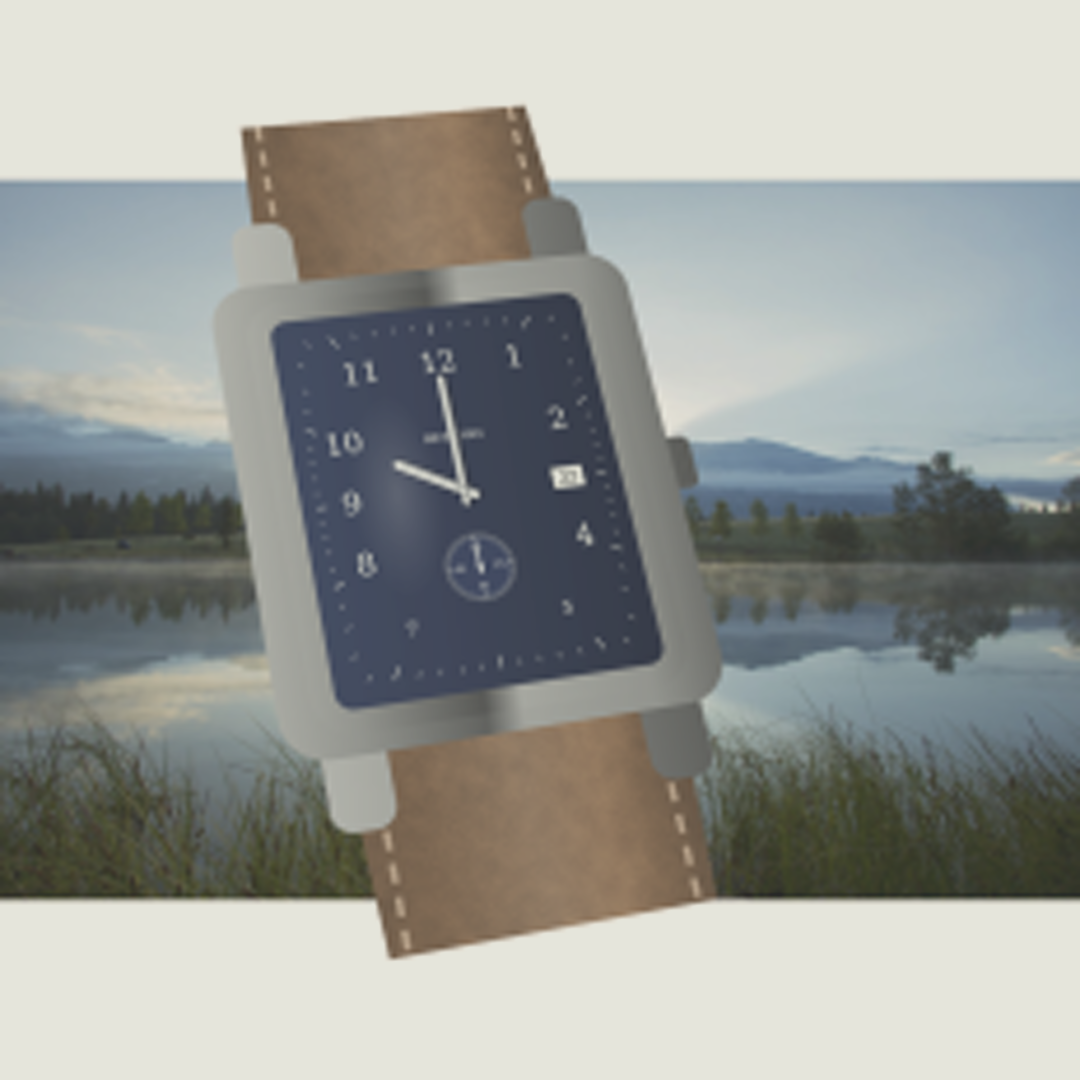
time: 10:00
